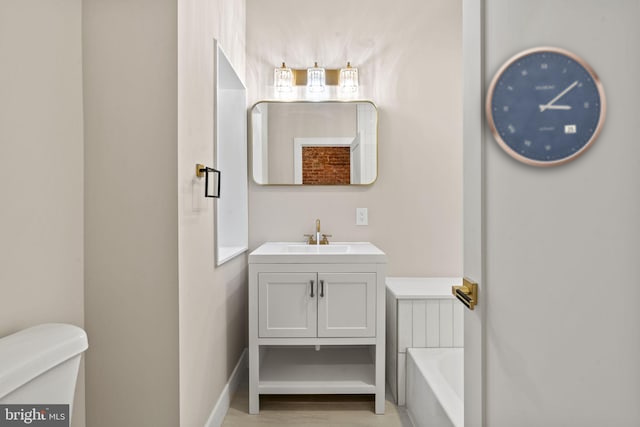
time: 3:09
